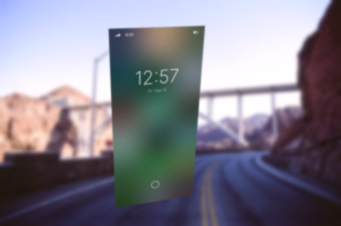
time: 12:57
